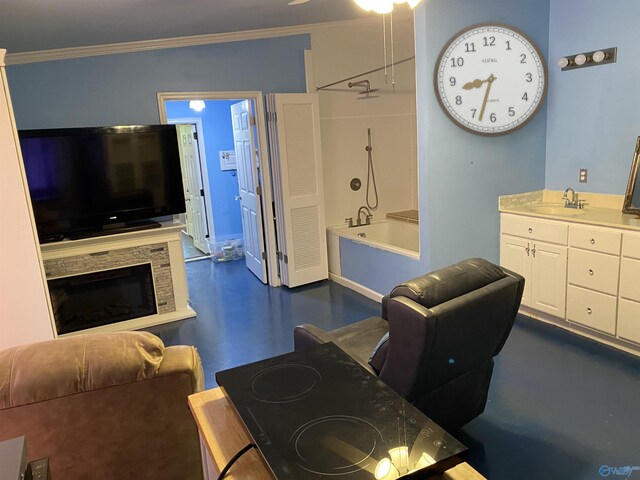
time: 8:33
